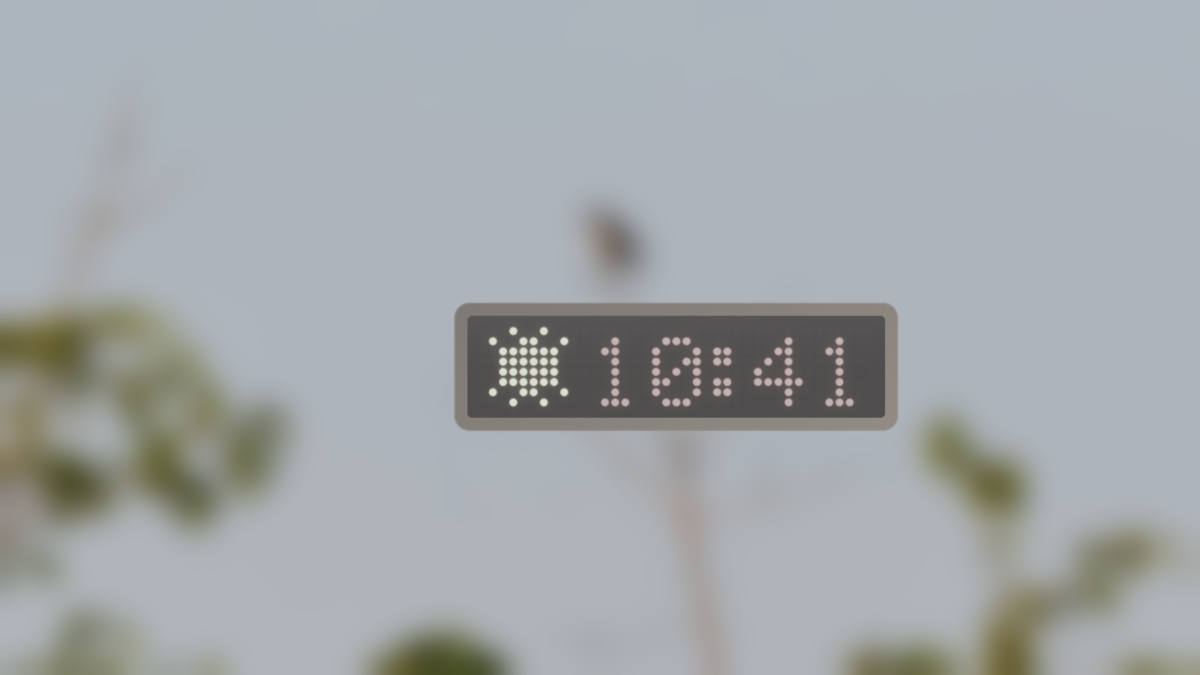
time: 10:41
